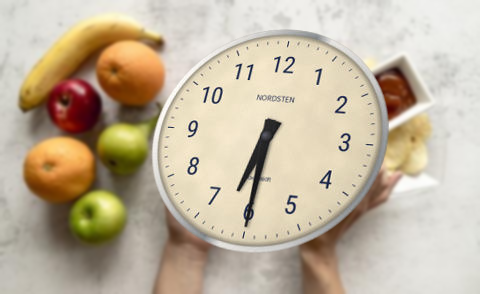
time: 6:30
